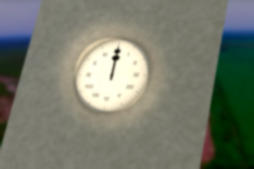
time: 12:00
